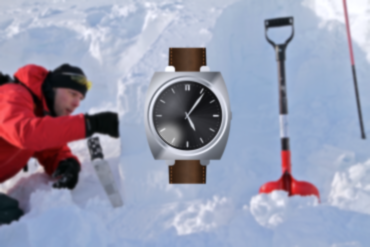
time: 5:06
